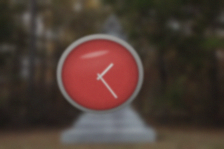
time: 1:24
